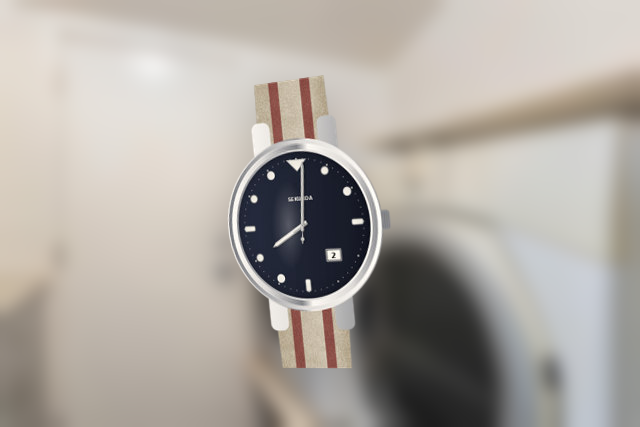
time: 8:01:01
